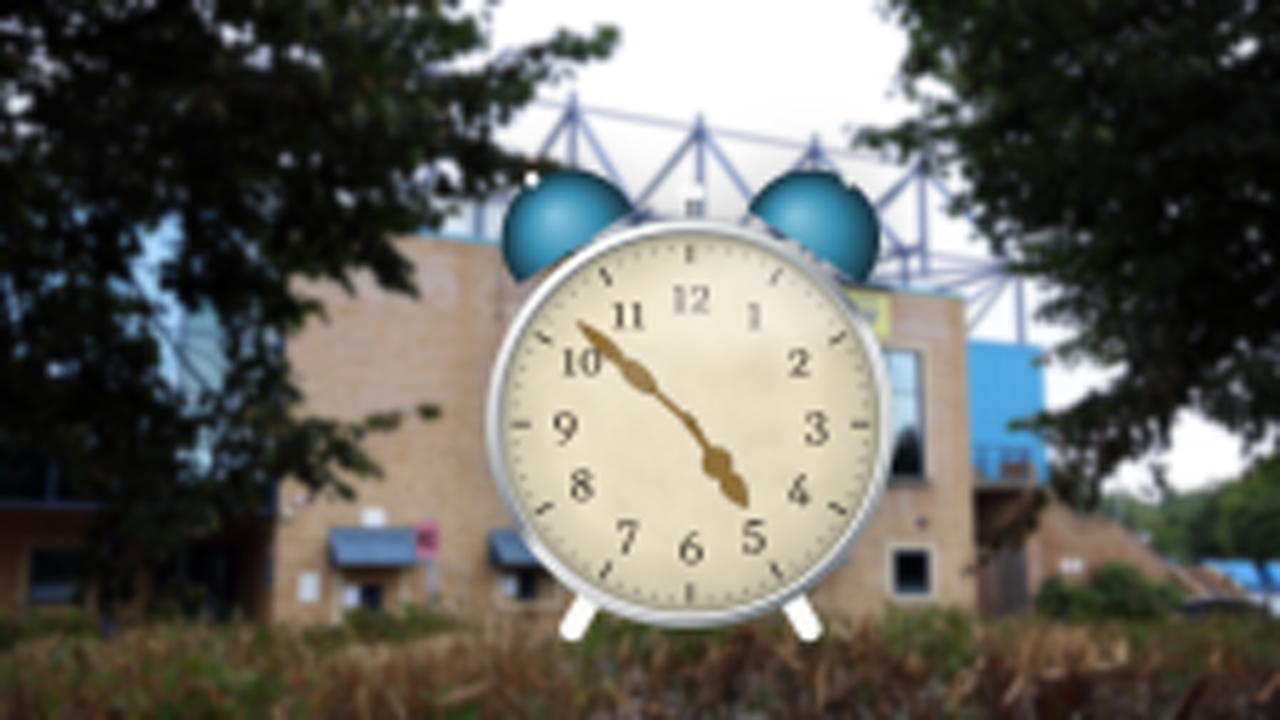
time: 4:52
